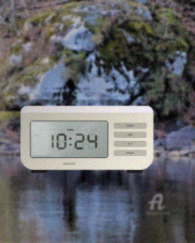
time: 10:24
